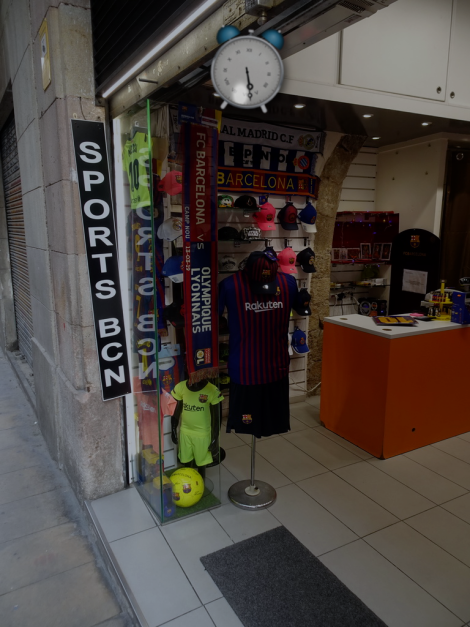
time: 5:28
